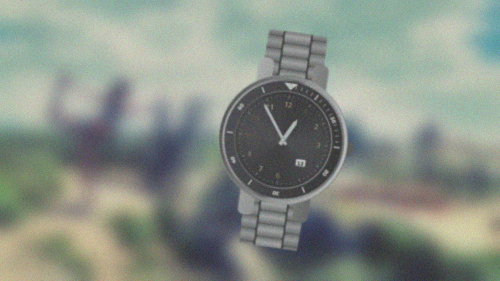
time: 12:54
